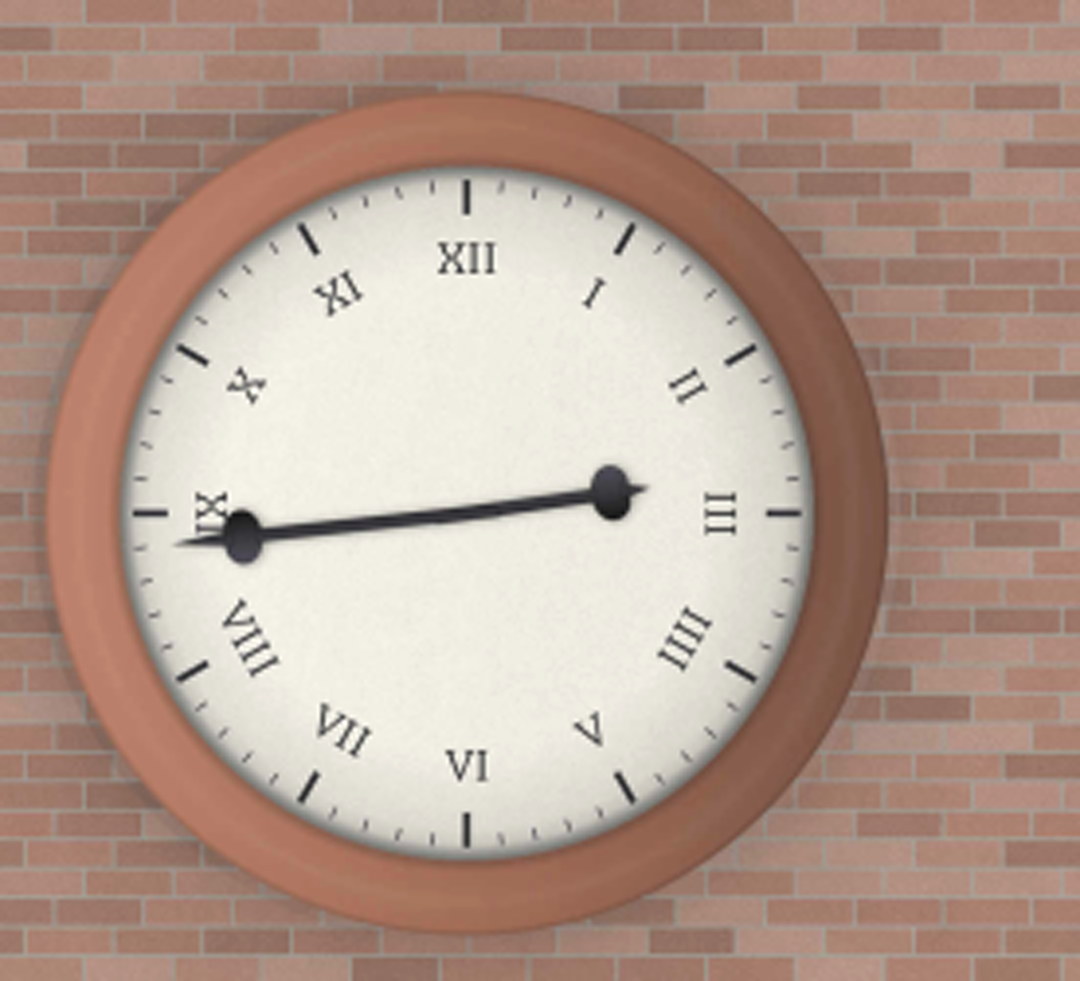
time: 2:44
